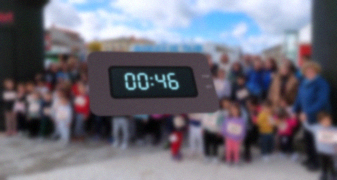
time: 0:46
